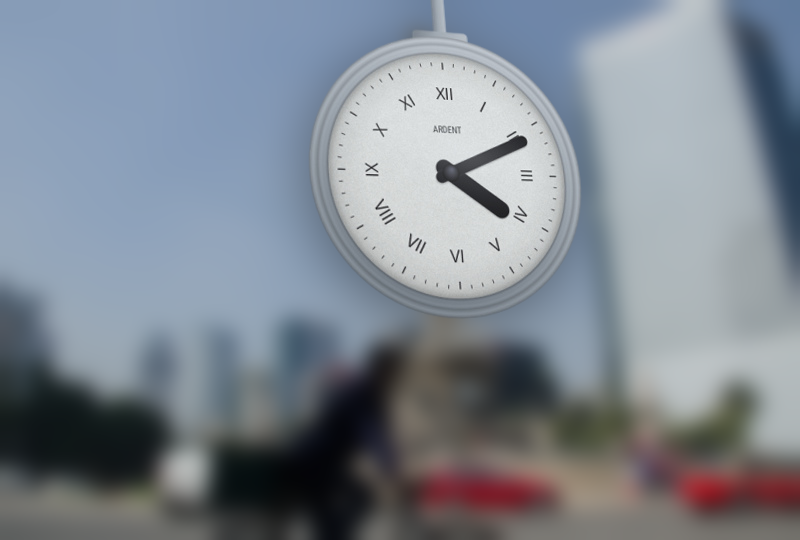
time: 4:11
